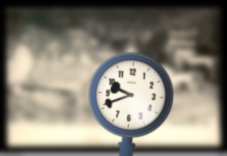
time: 9:41
